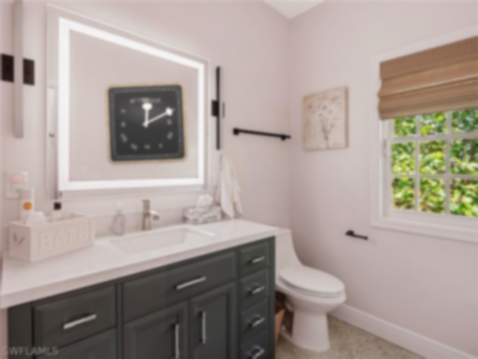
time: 12:11
